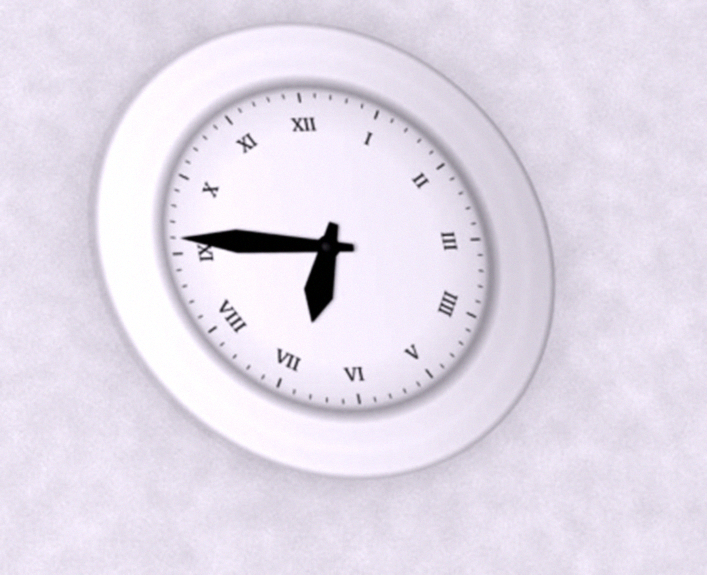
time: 6:46
